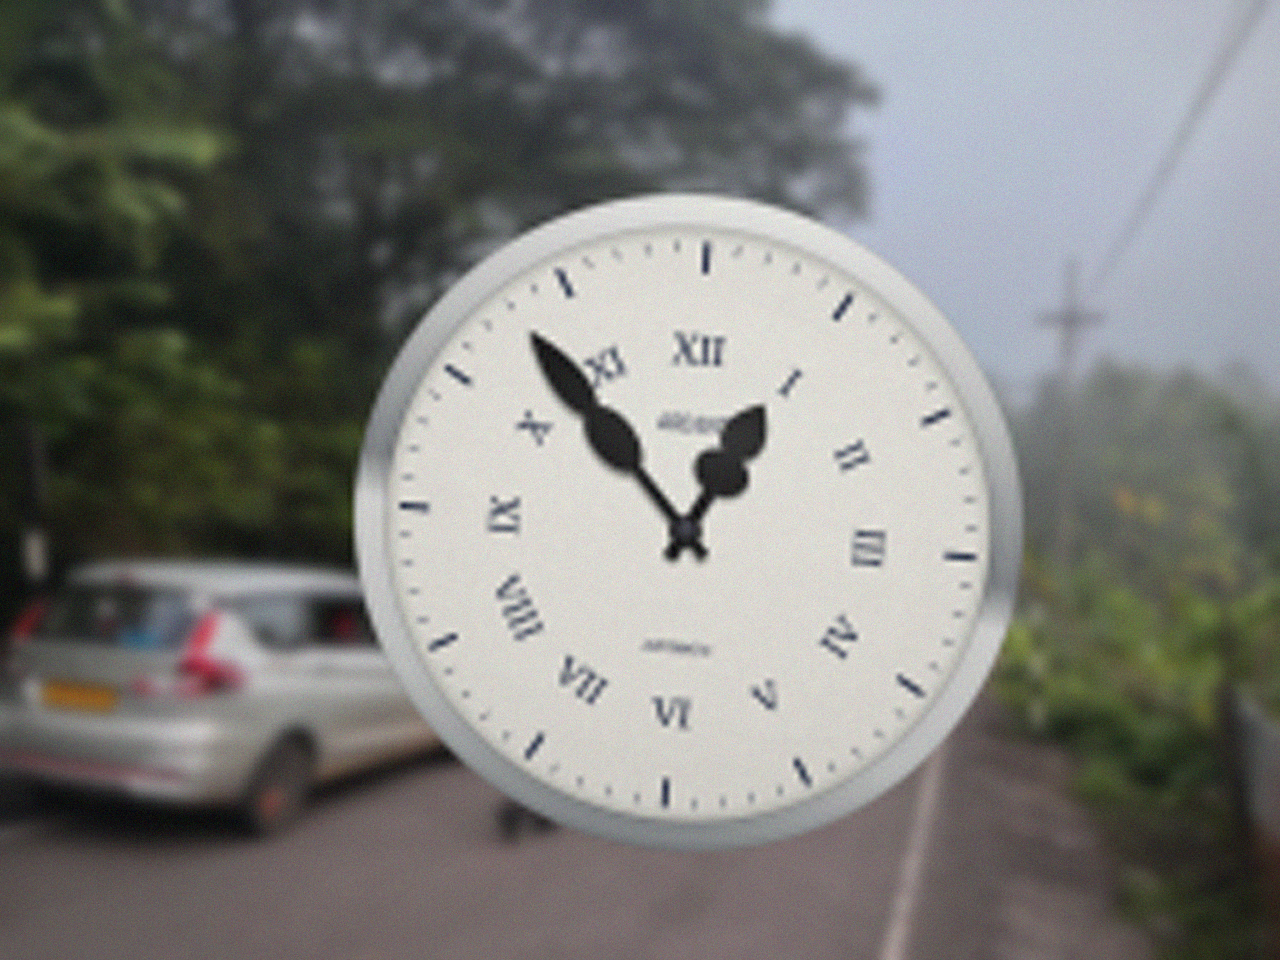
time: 12:53
